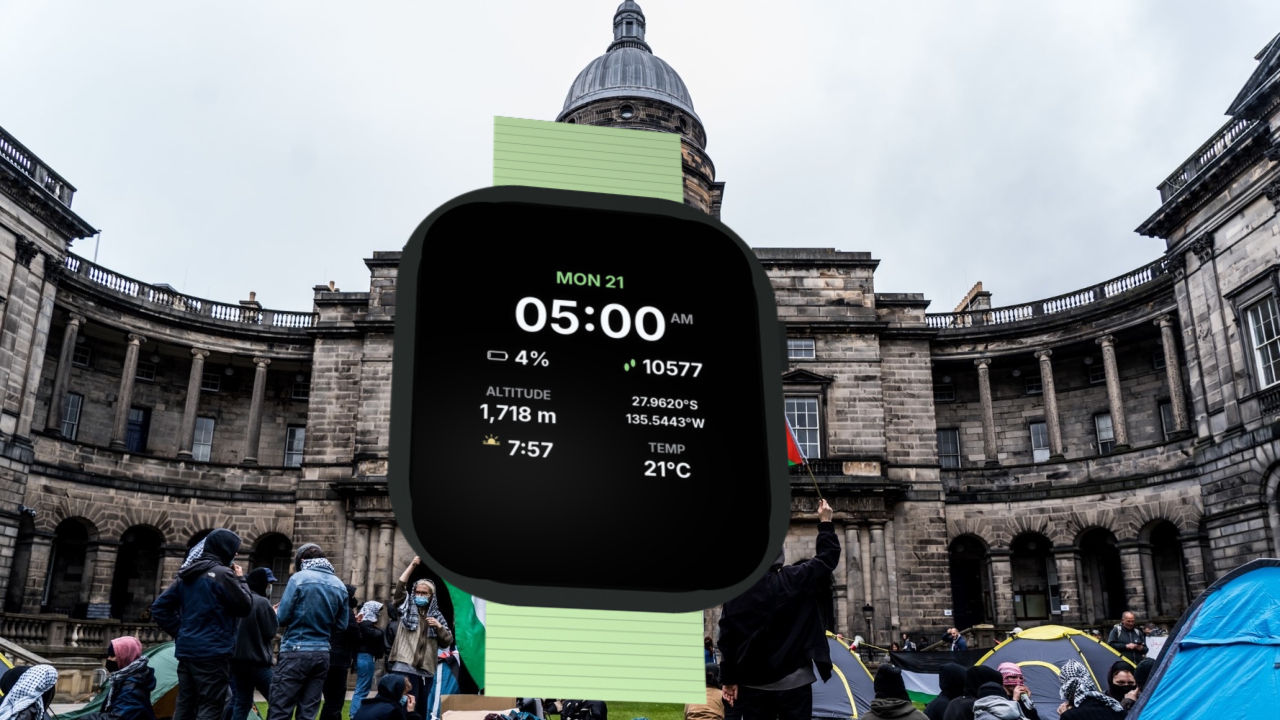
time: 5:00
